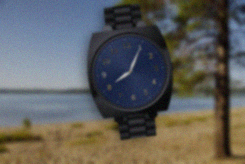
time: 8:05
